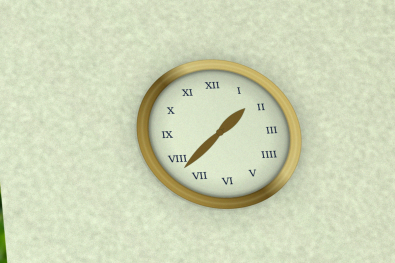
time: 1:38
